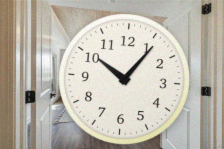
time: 10:06
